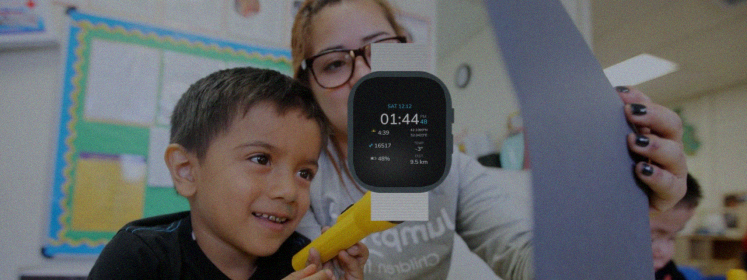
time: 1:44
